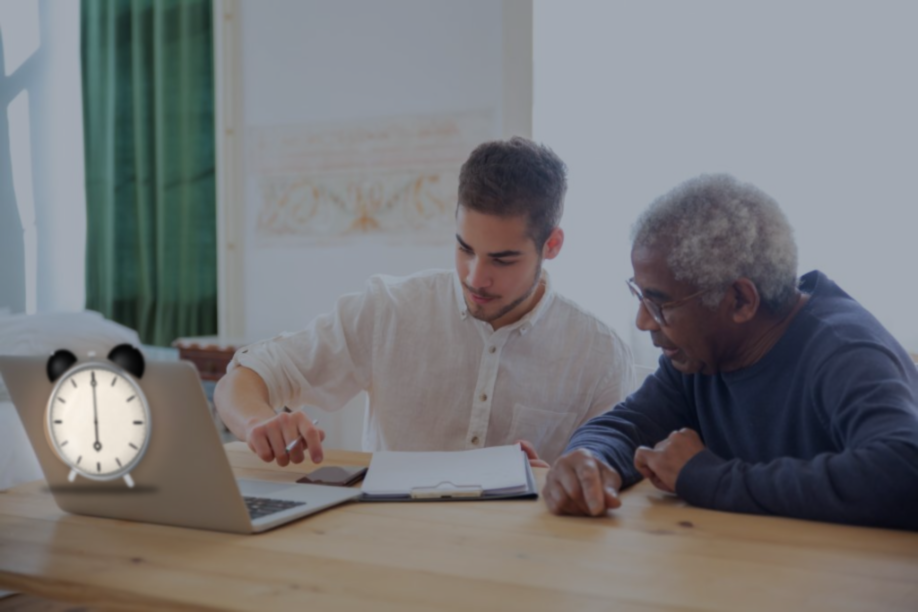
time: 6:00
